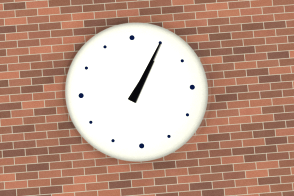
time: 1:05
